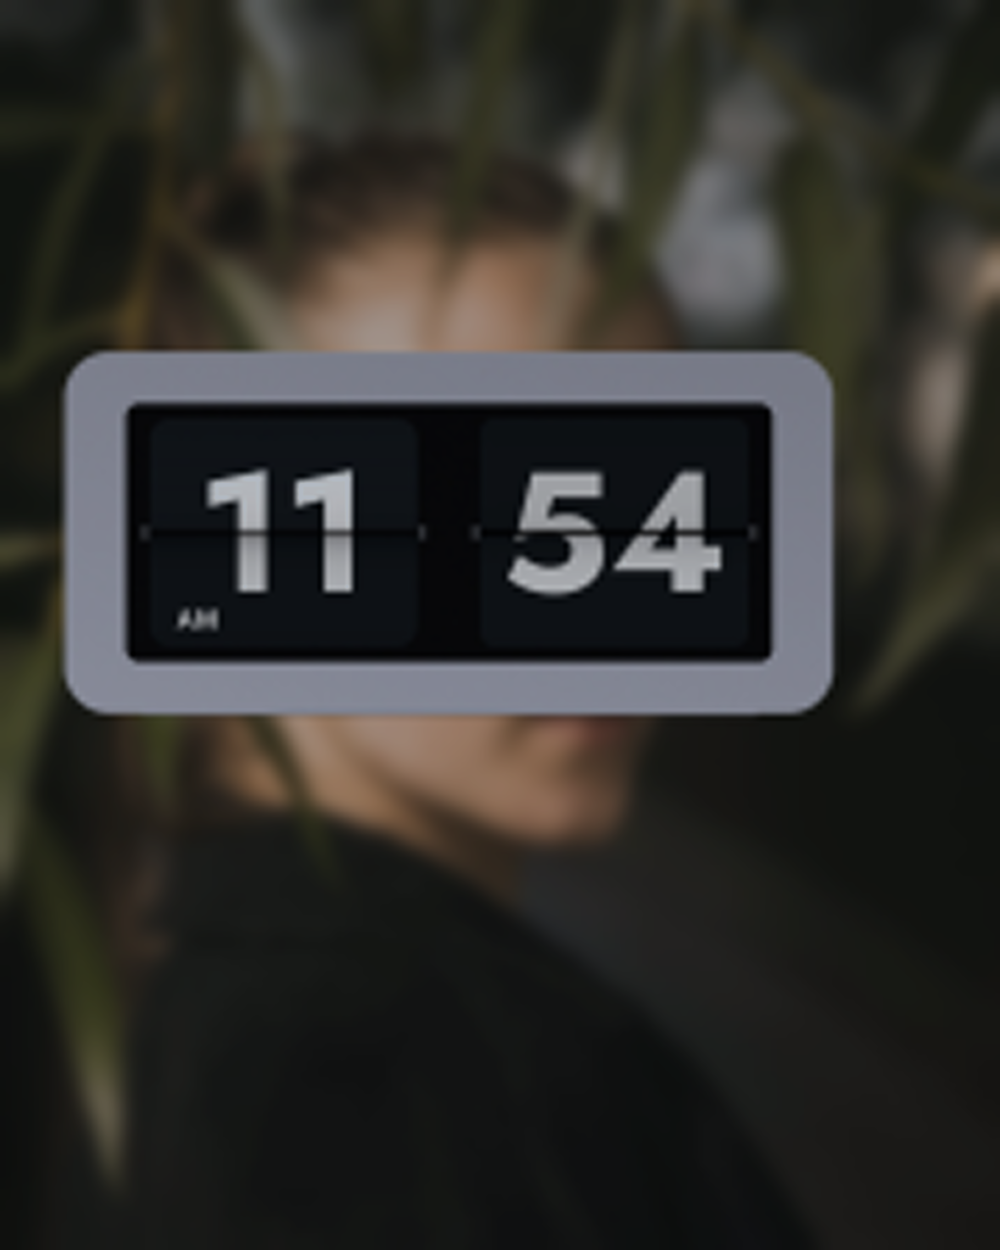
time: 11:54
